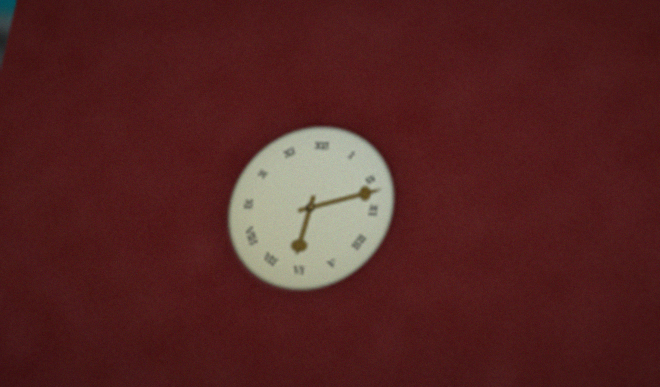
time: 6:12
